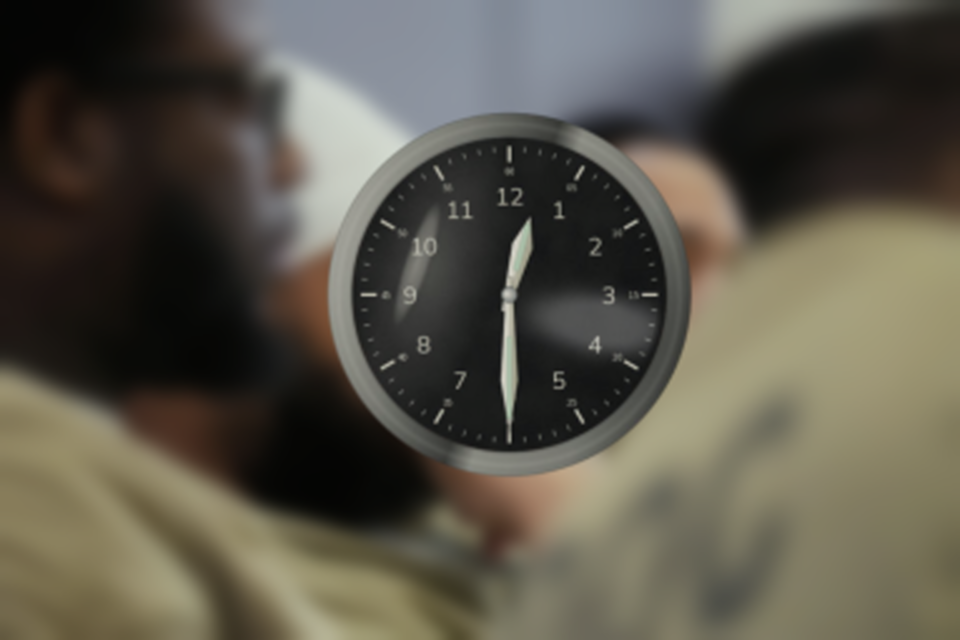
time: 12:30
